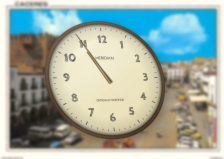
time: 10:55
